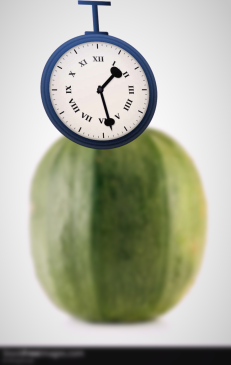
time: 1:28
